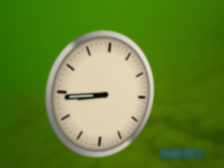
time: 8:44
